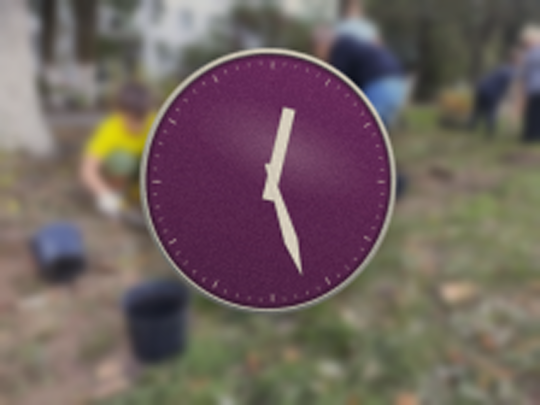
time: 12:27
